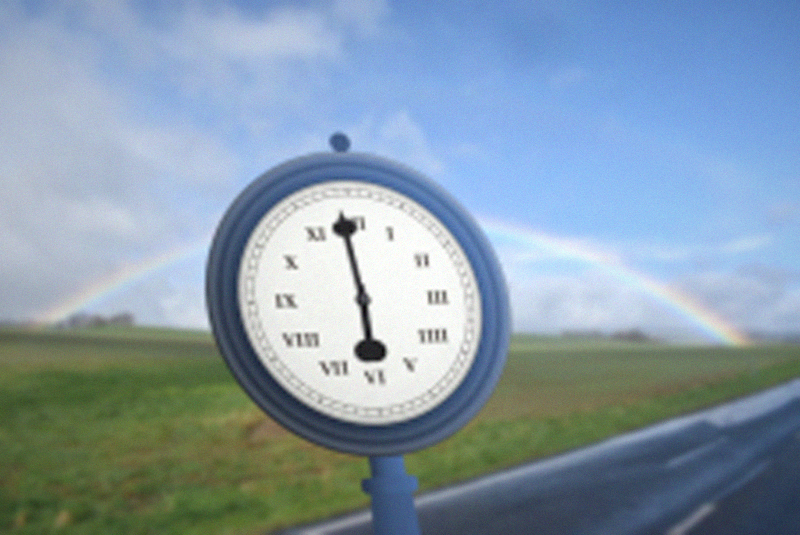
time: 5:59
